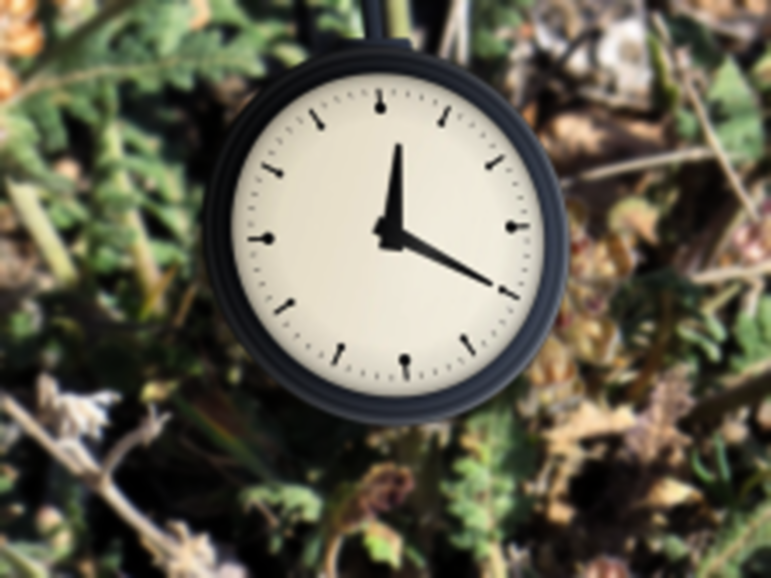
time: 12:20
